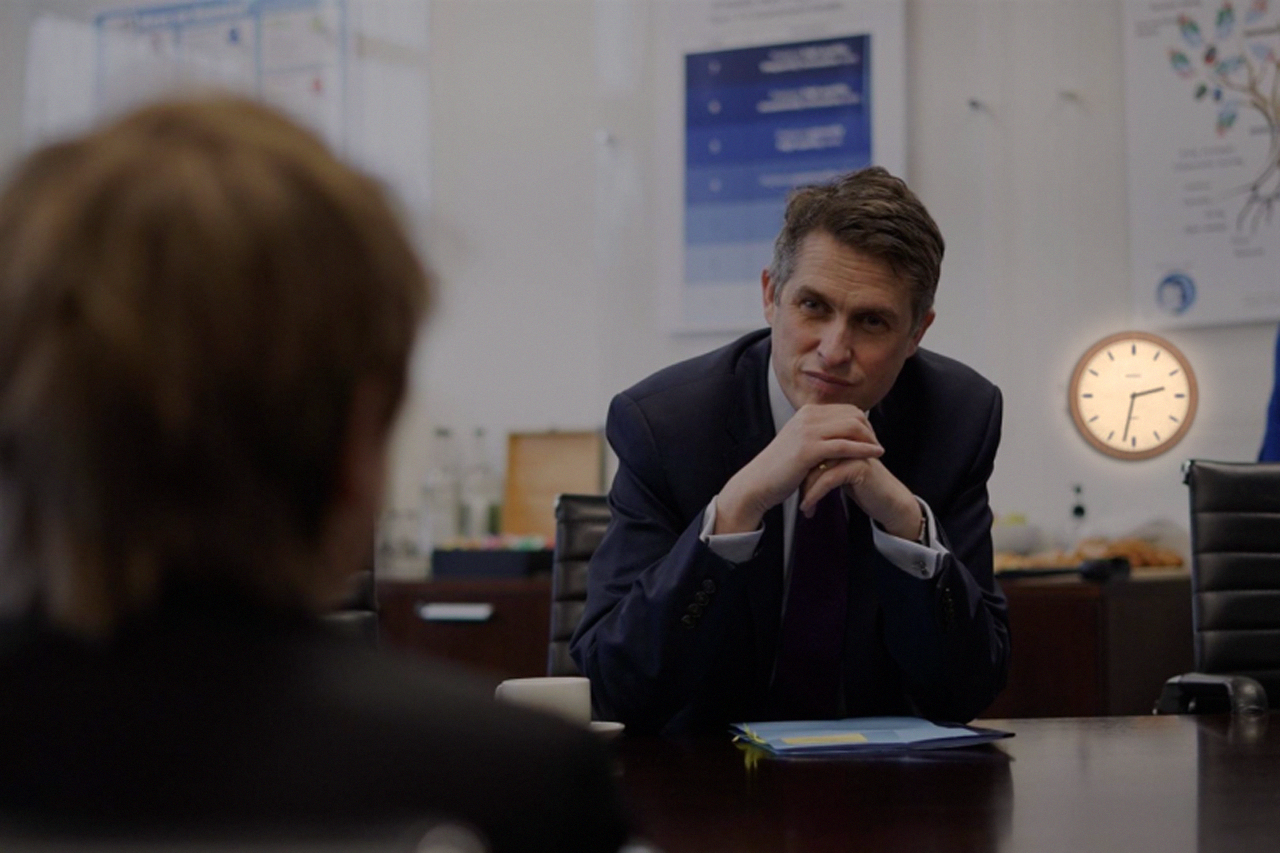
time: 2:32
